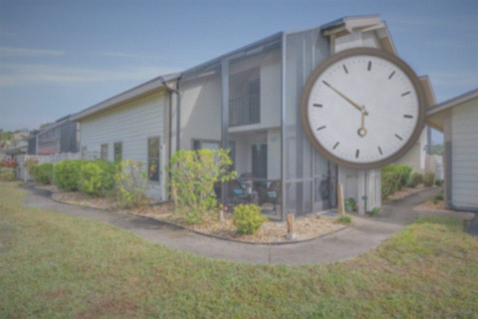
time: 5:50
